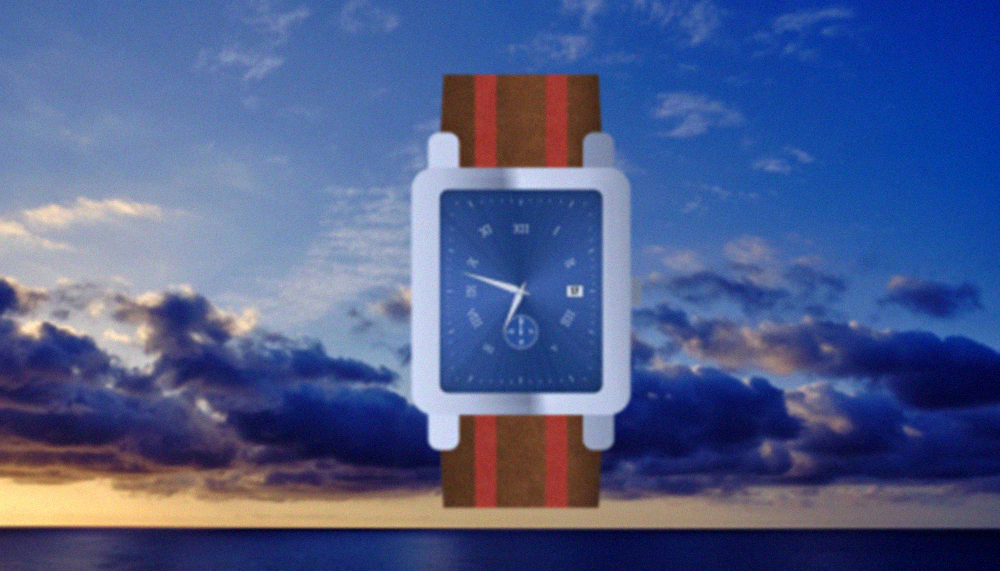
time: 6:48
